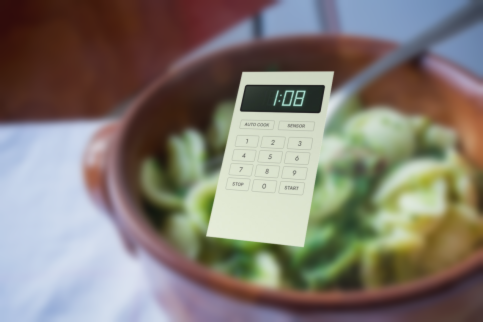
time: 1:08
